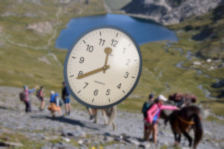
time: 11:39
